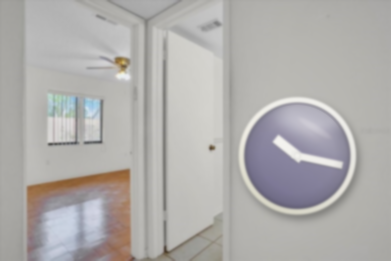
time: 10:17
